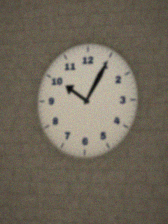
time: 10:05
